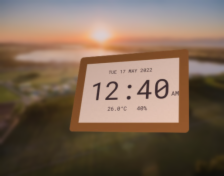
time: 12:40
